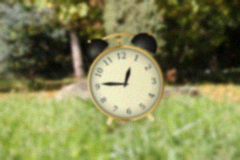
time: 12:46
